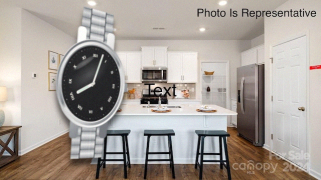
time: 8:03
